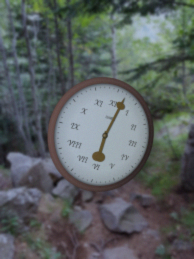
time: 6:02
